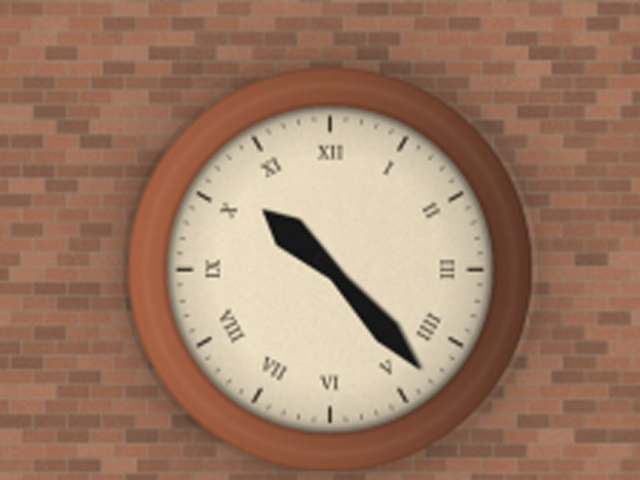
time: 10:23
